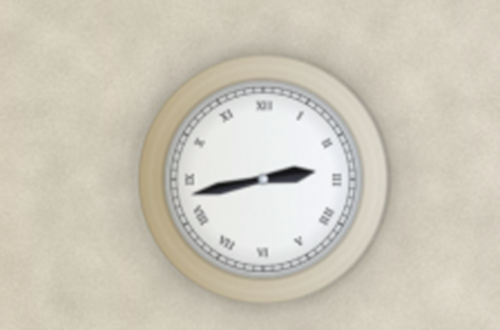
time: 2:43
